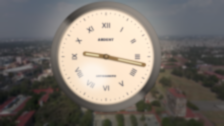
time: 9:17
